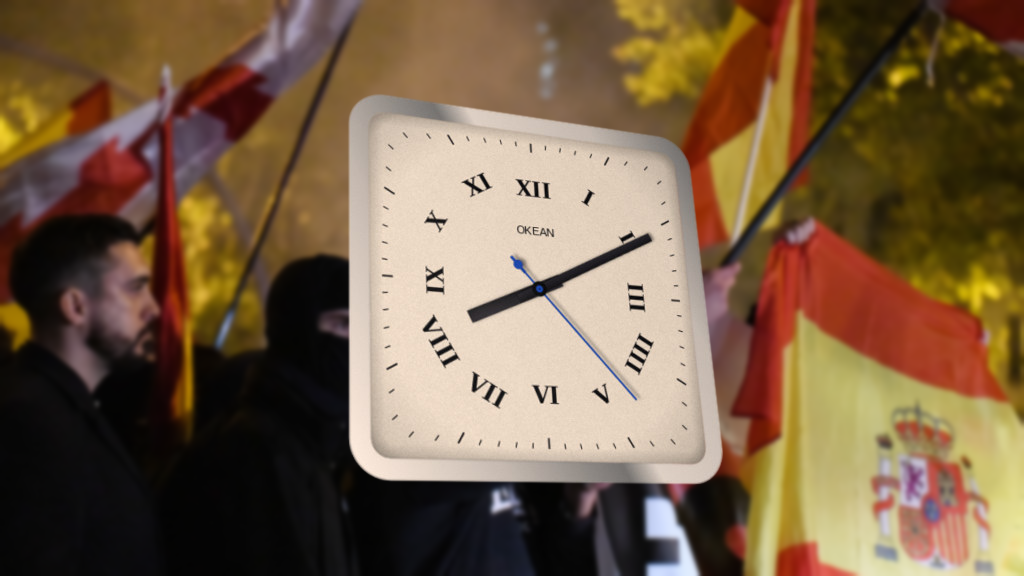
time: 8:10:23
